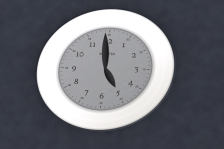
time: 4:59
